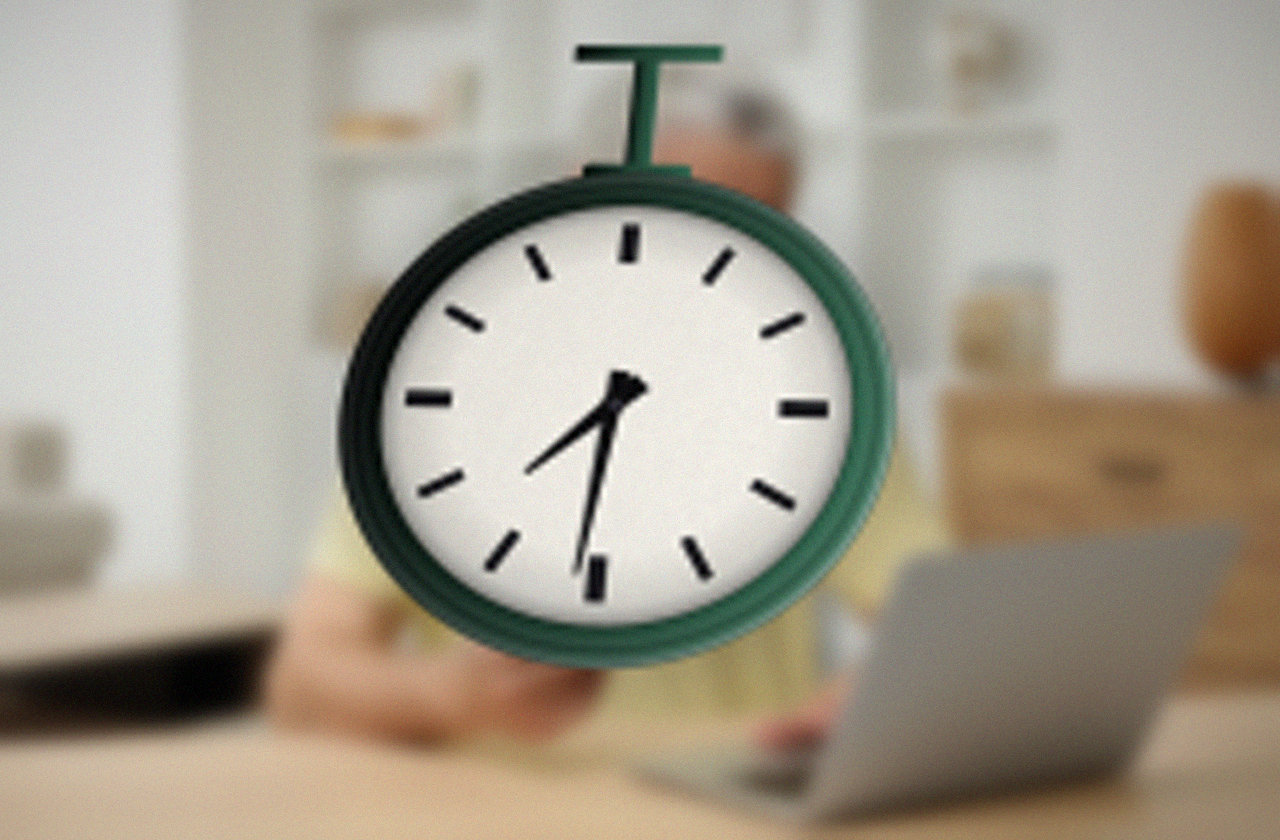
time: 7:31
